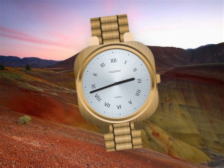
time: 2:43
